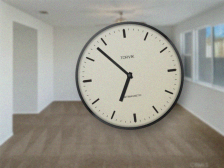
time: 6:53
